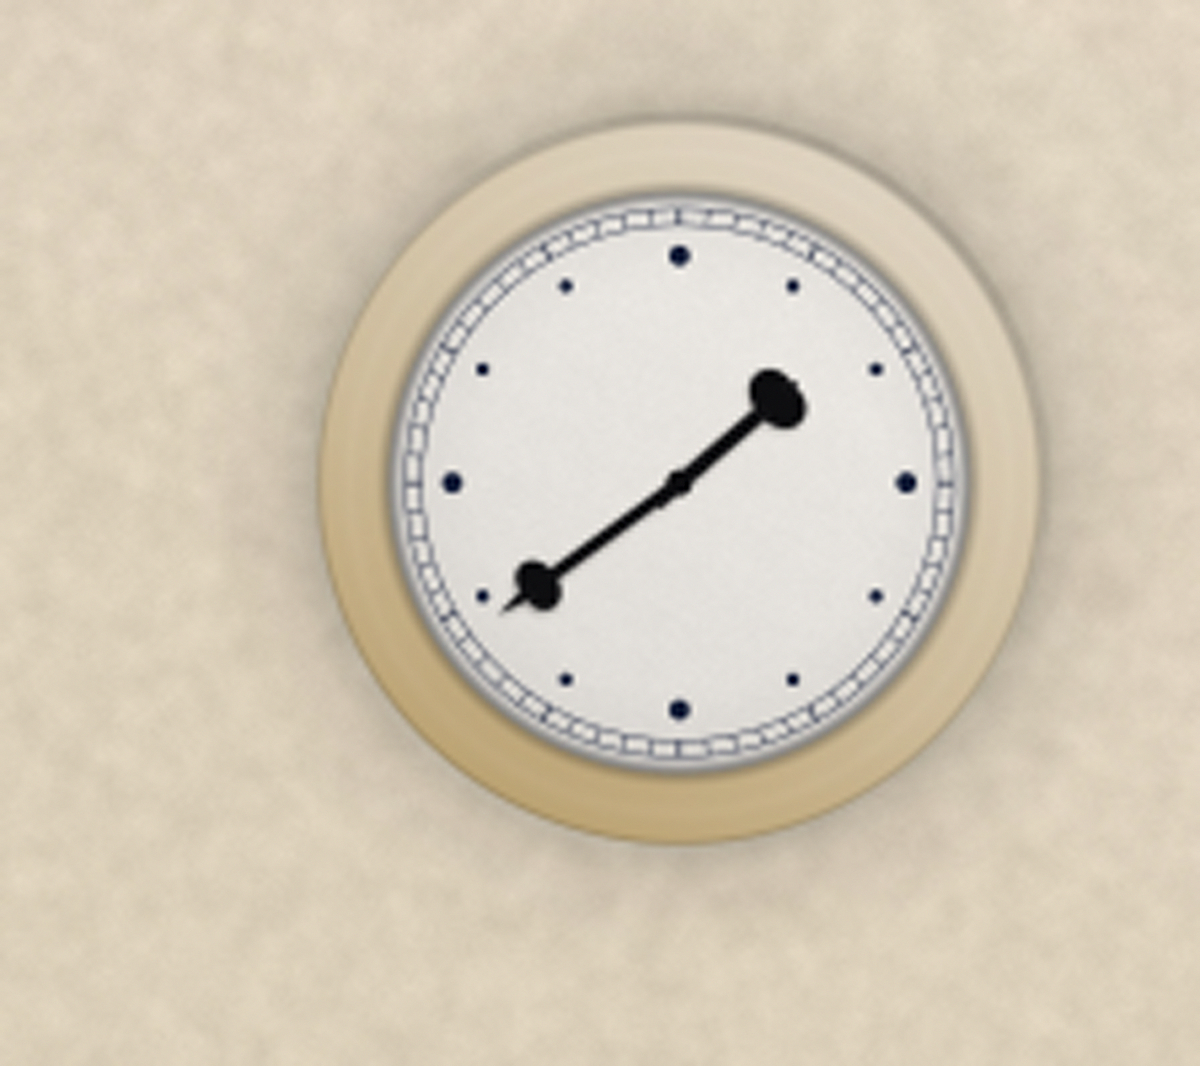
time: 1:39
